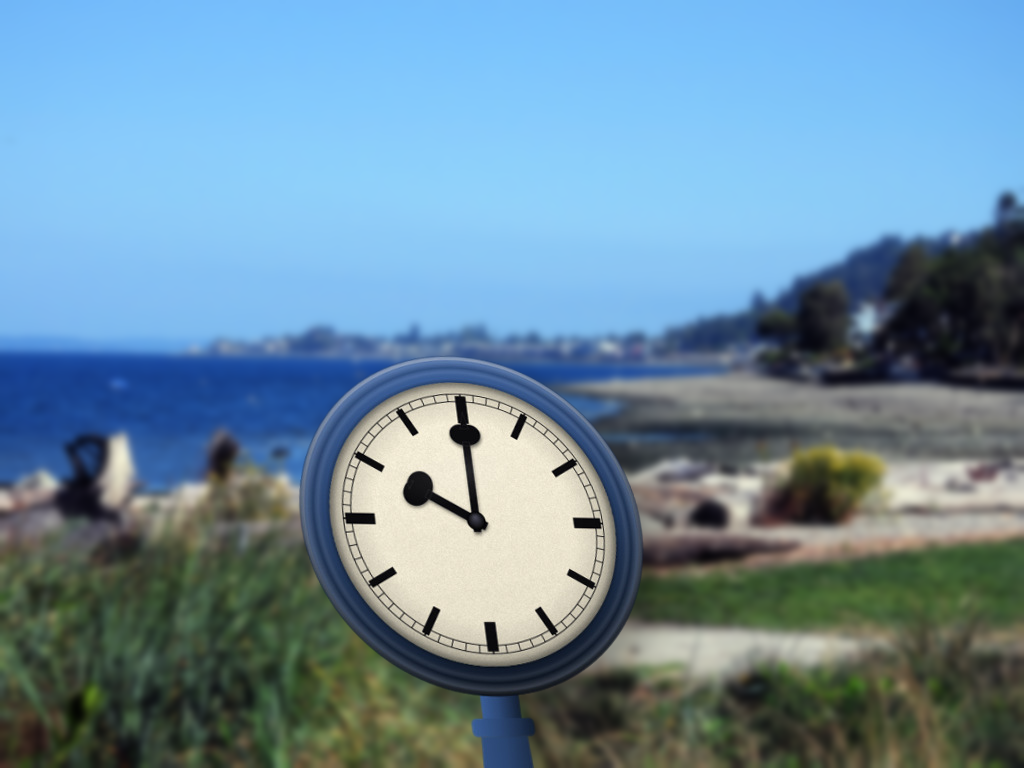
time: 10:00
